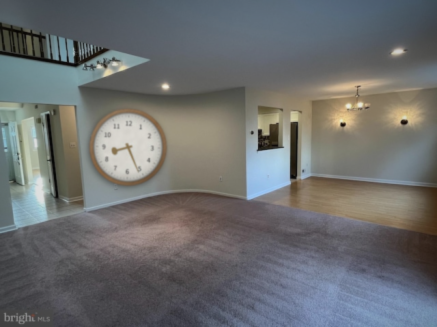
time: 8:26
